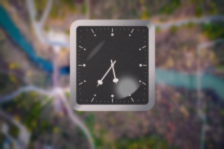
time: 5:36
